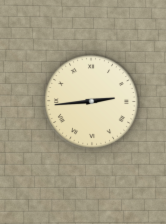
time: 2:44
